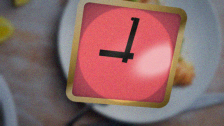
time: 9:01
